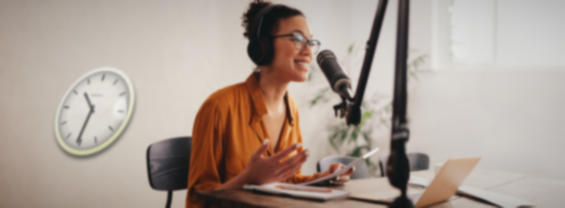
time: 10:31
